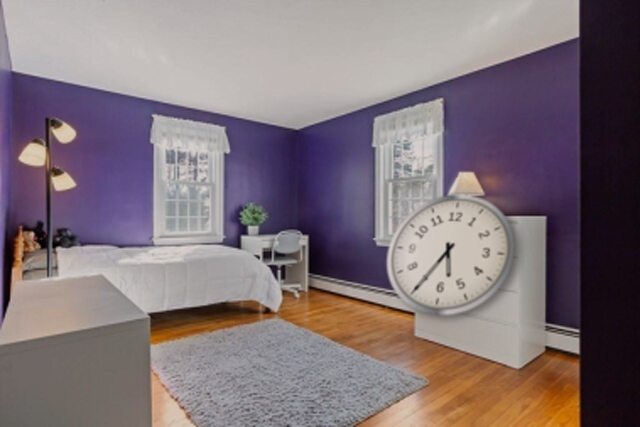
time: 5:35
